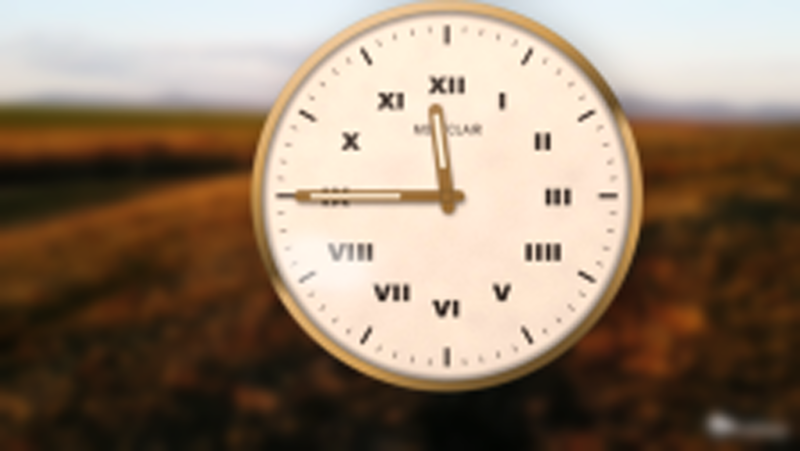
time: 11:45
